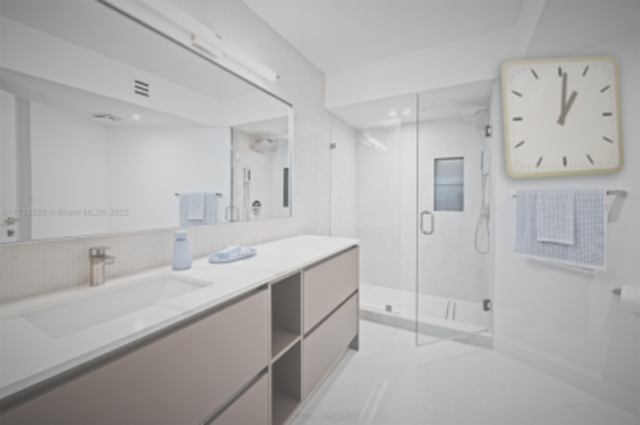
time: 1:01
